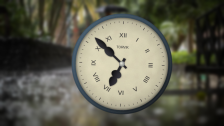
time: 6:52
